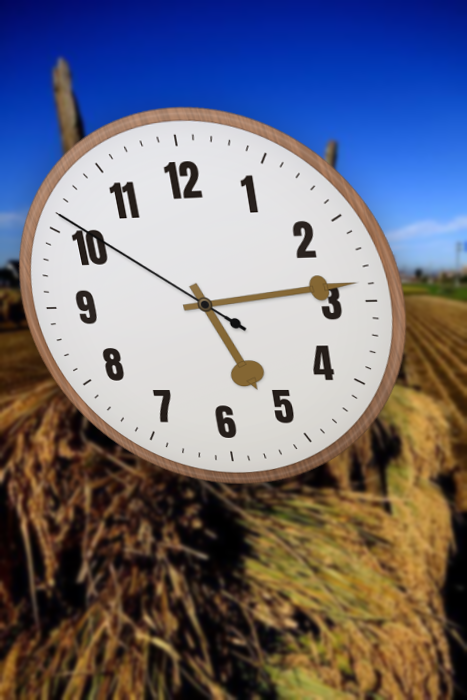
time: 5:13:51
